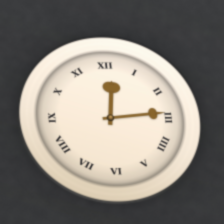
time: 12:14
